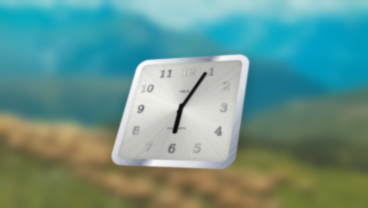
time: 6:04
